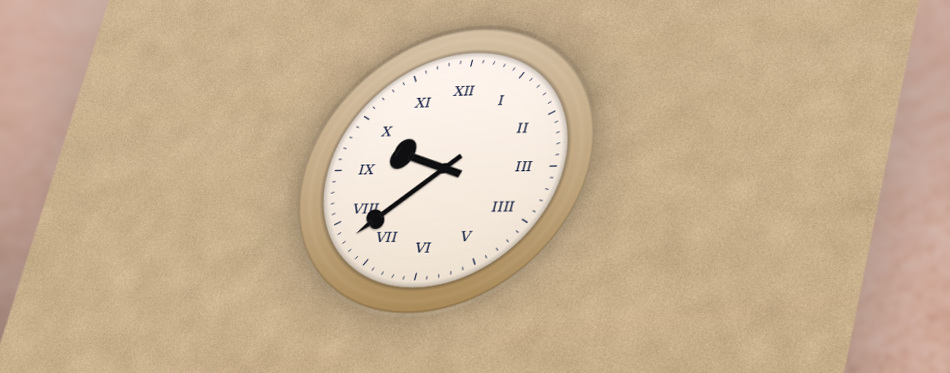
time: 9:38
